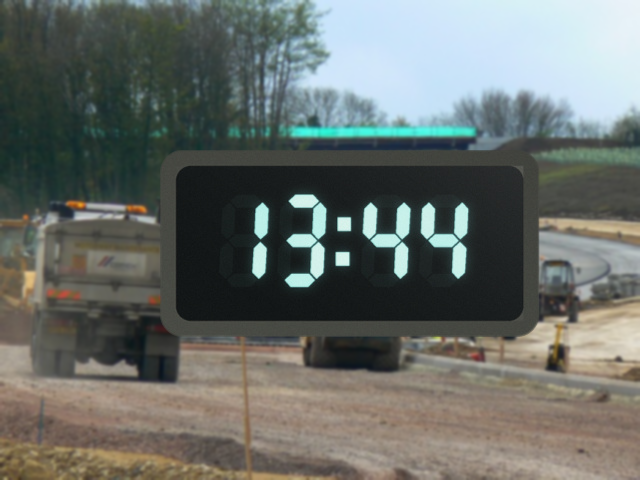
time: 13:44
